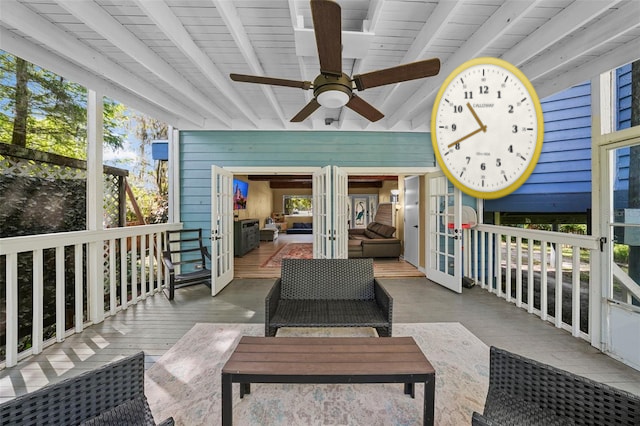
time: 10:41
